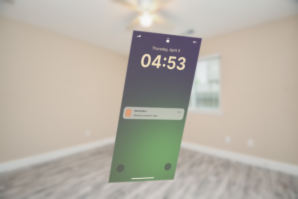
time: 4:53
